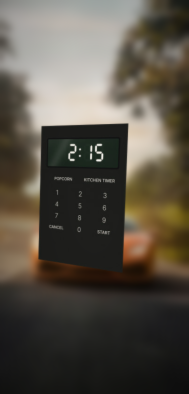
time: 2:15
